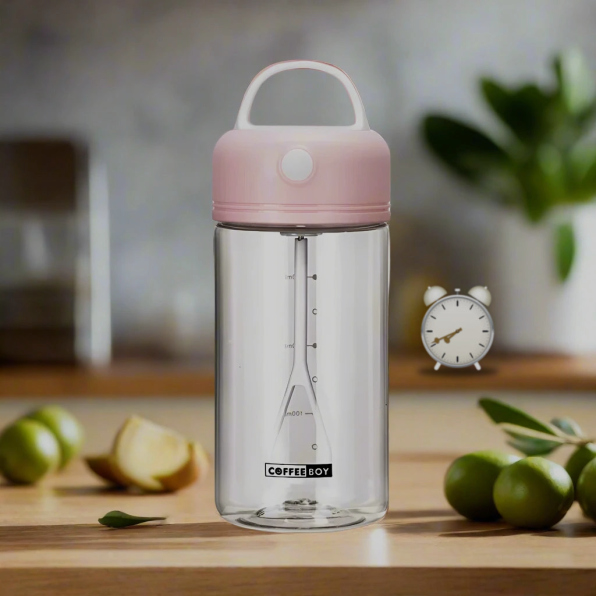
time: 7:41
